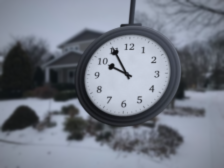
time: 9:55
